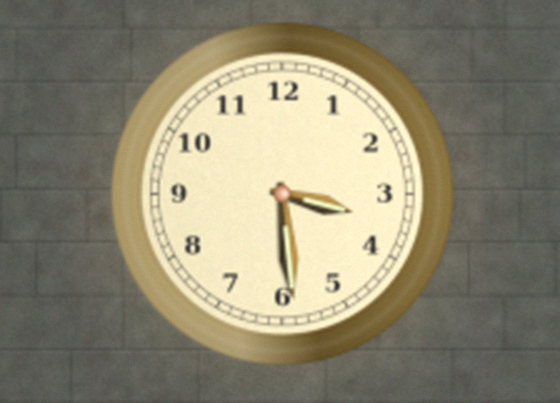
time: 3:29
